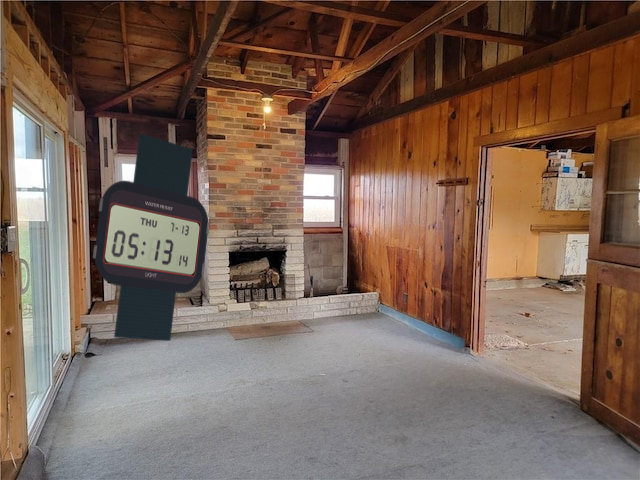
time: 5:13:14
